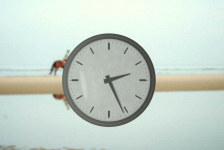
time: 2:26
